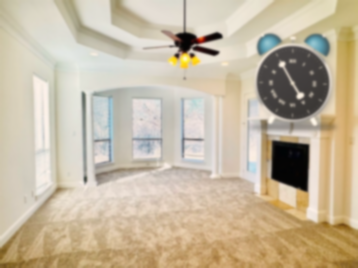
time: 4:55
